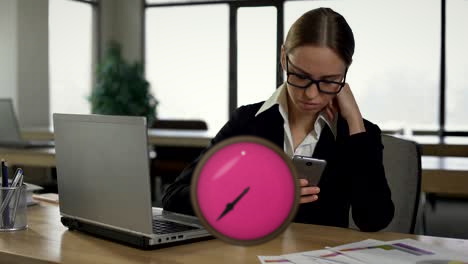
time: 7:38
